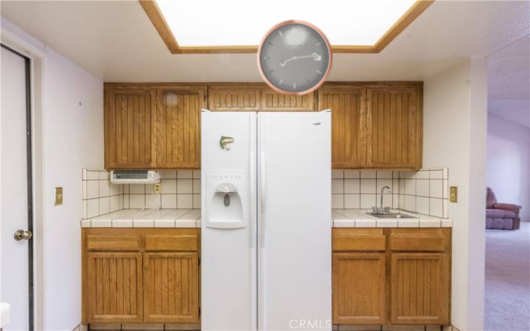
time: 8:14
